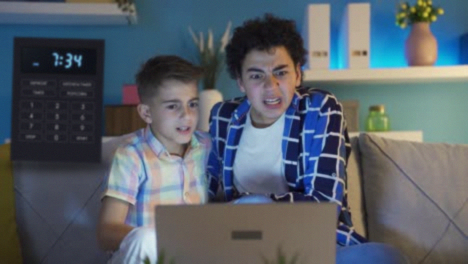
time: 7:34
